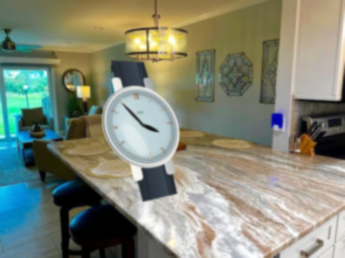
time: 3:54
